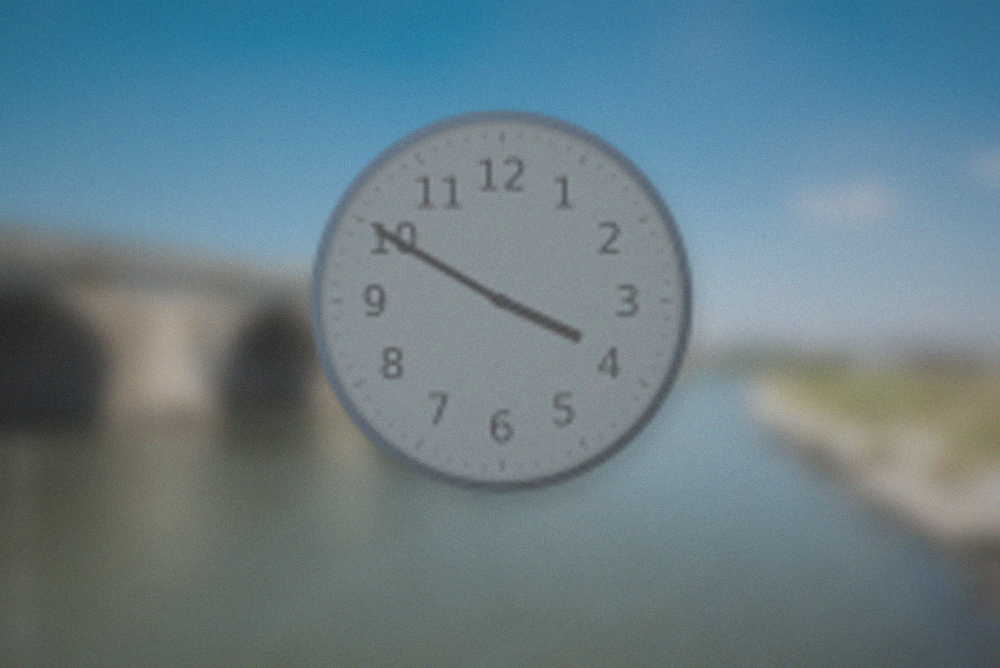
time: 3:50
